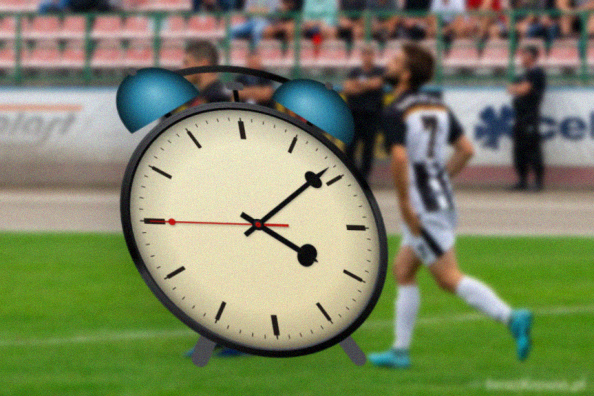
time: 4:08:45
